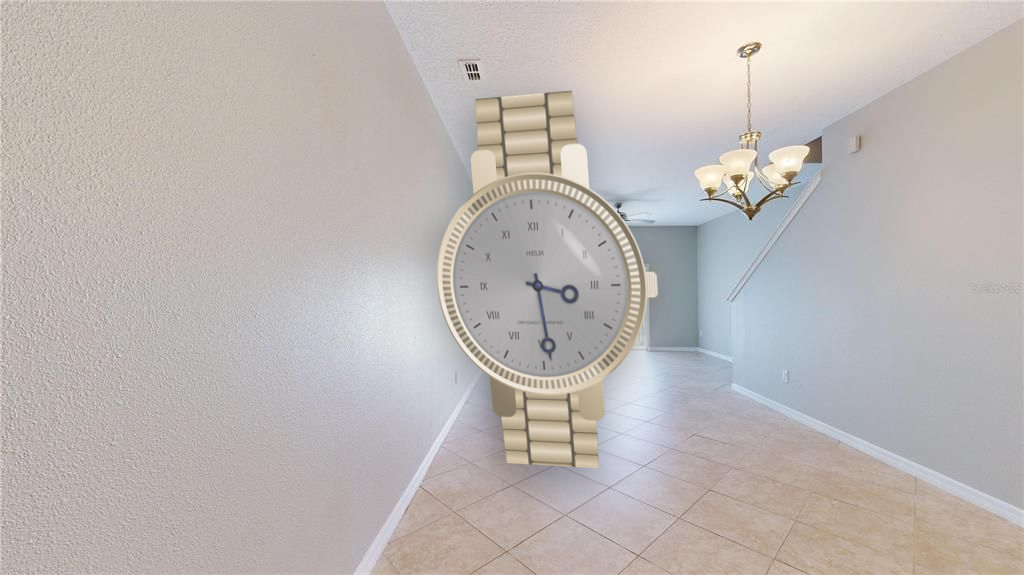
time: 3:29
